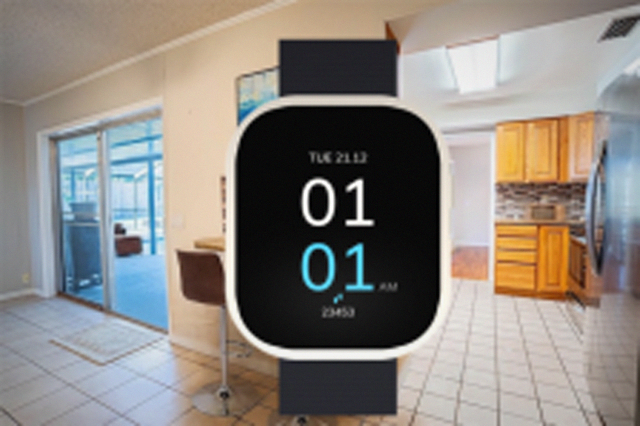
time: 1:01
